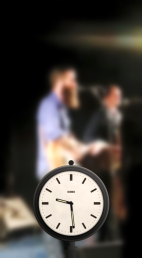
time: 9:29
